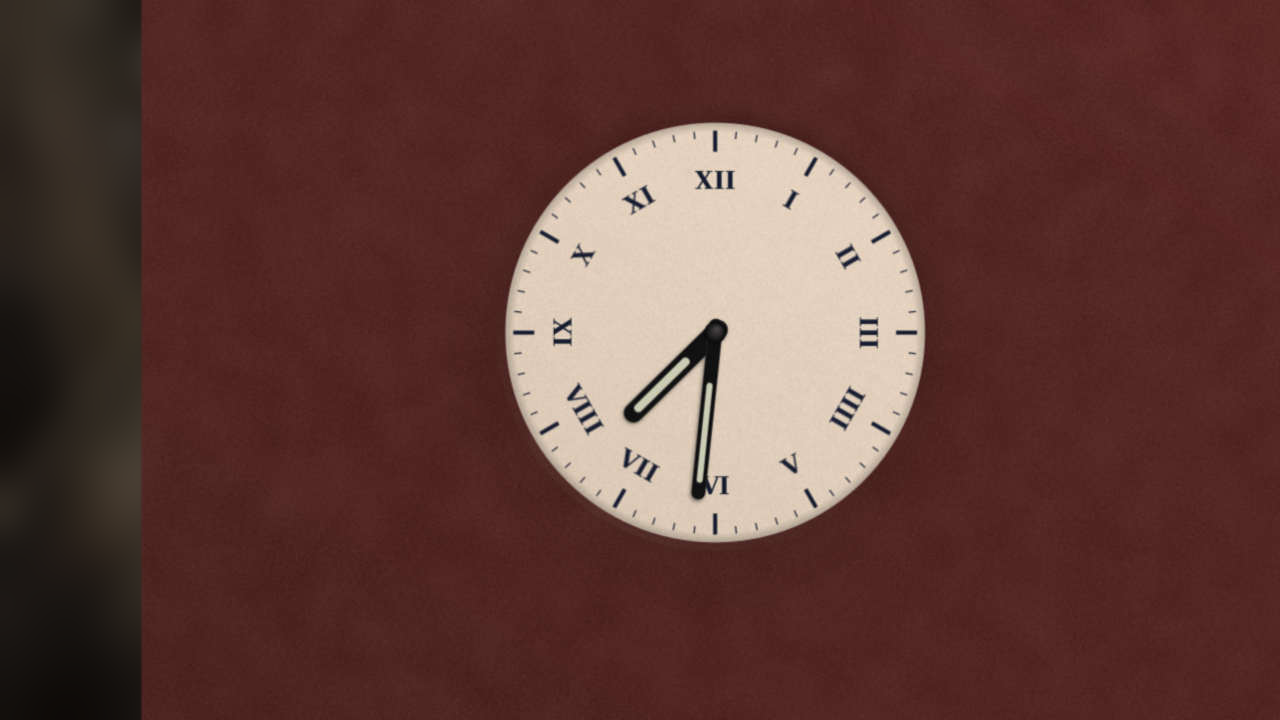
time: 7:31
